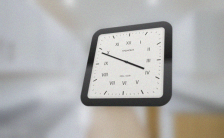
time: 3:49
